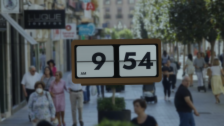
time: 9:54
